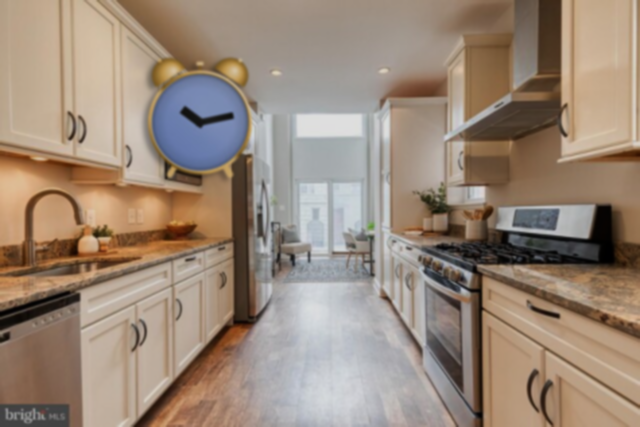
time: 10:13
